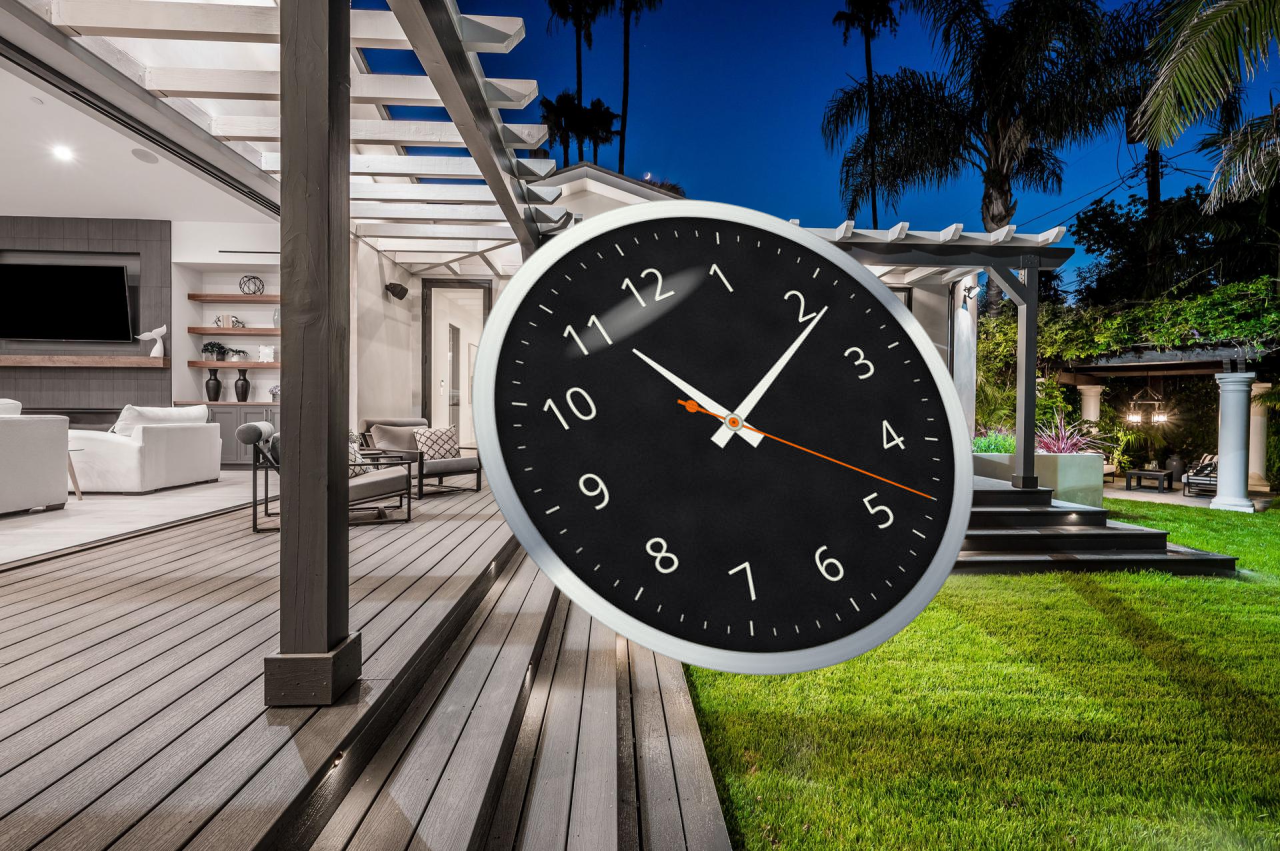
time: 11:11:23
